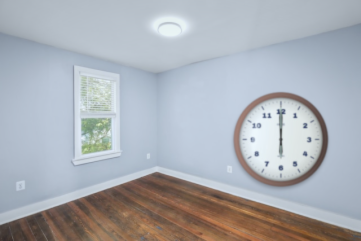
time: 6:00
